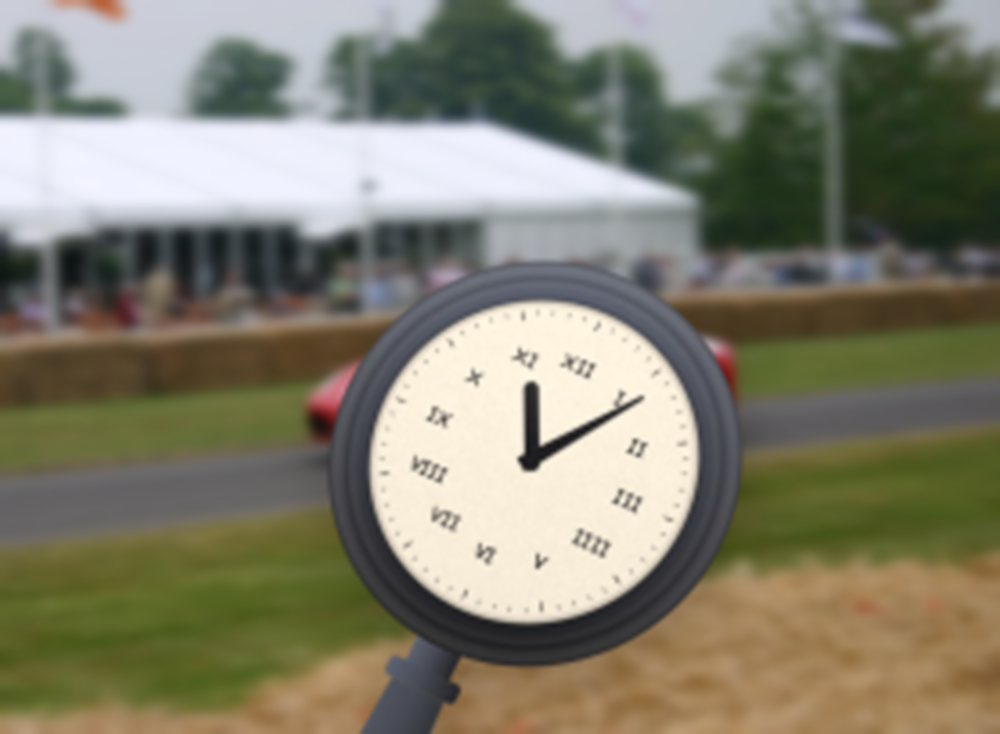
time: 11:06
